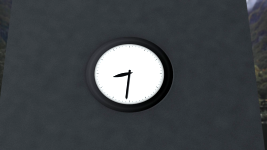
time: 8:31
